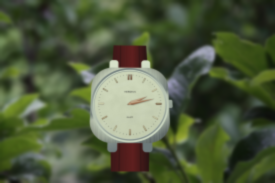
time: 2:13
